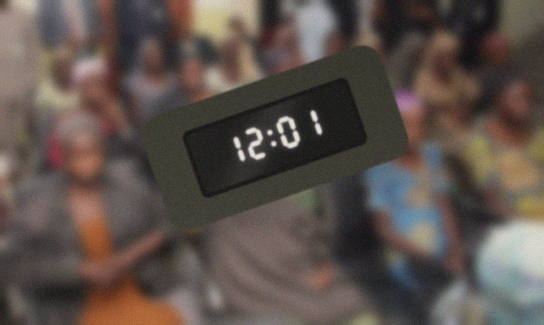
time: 12:01
